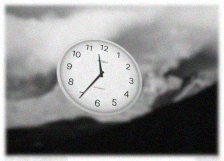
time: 11:35
